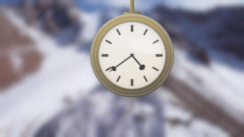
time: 4:39
